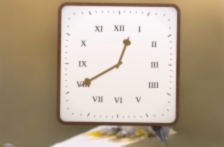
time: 12:40
